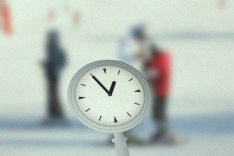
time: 12:55
